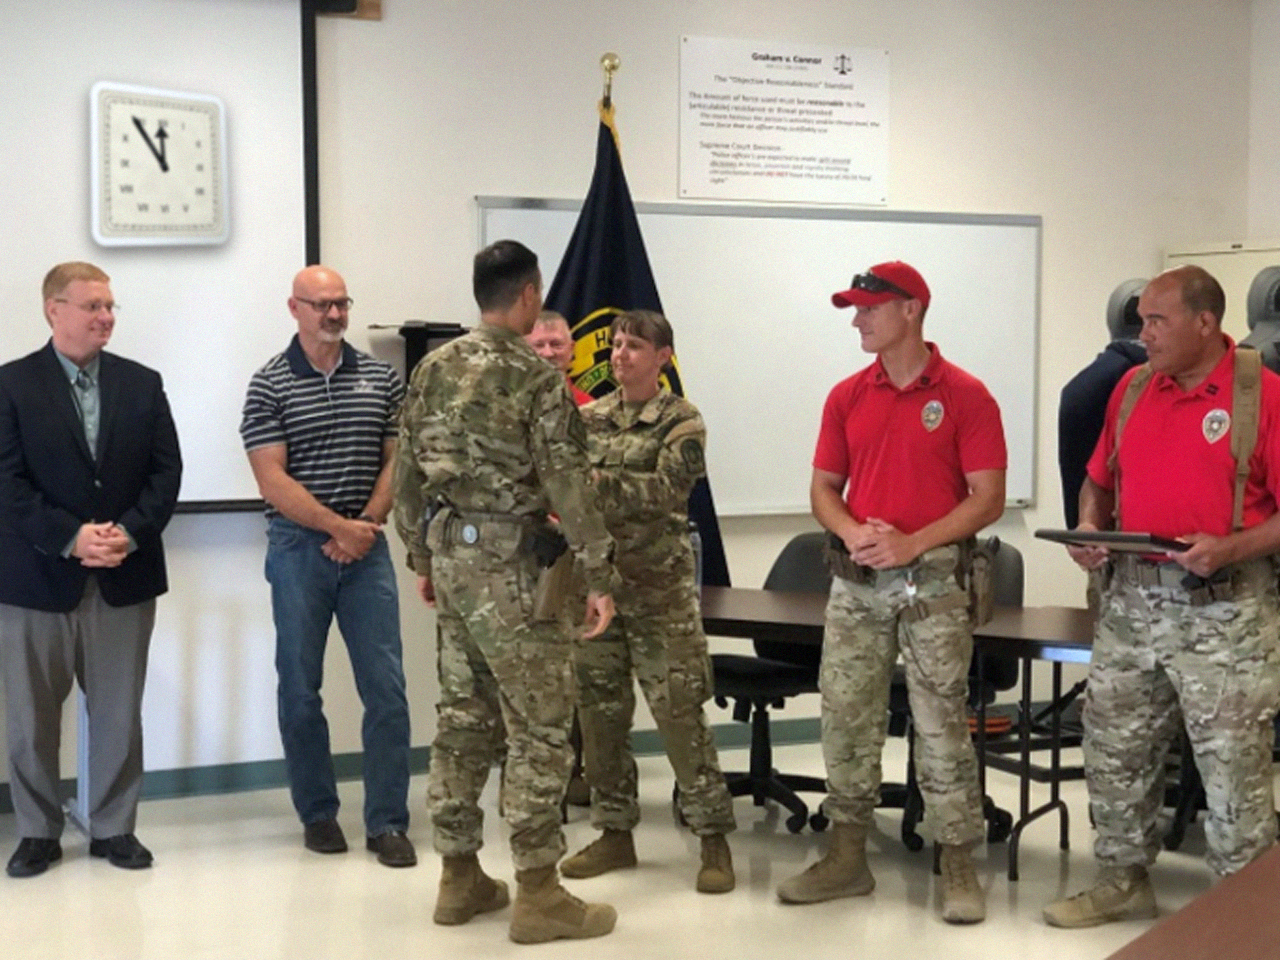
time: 11:54
